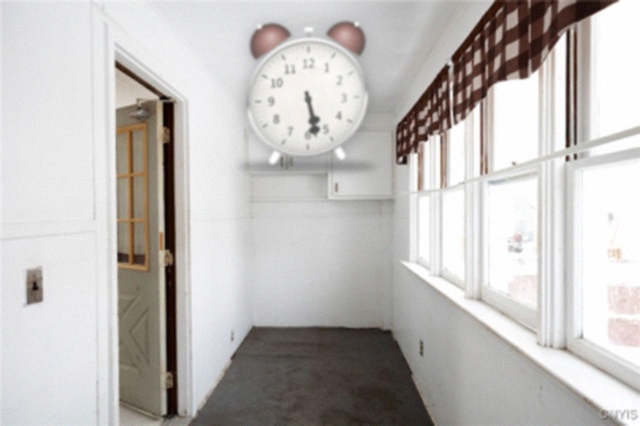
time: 5:28
